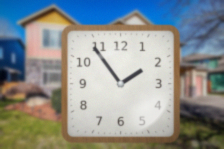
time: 1:54
